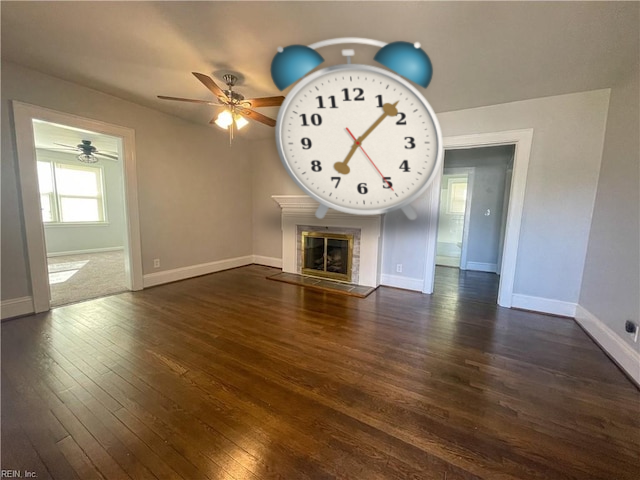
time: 7:07:25
